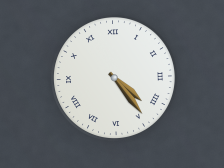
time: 4:24
